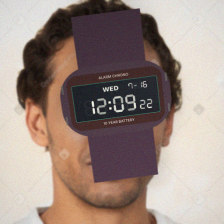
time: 12:09:22
